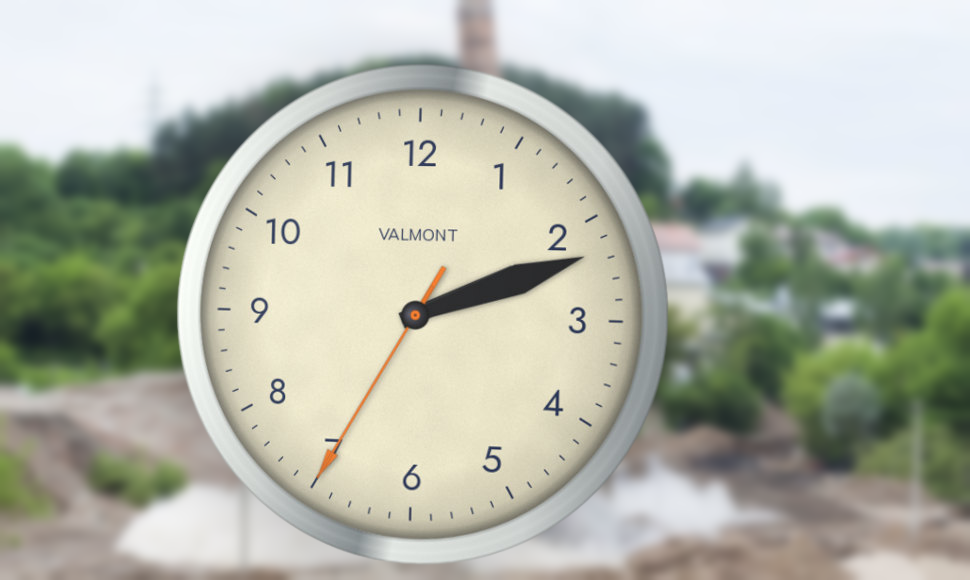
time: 2:11:35
